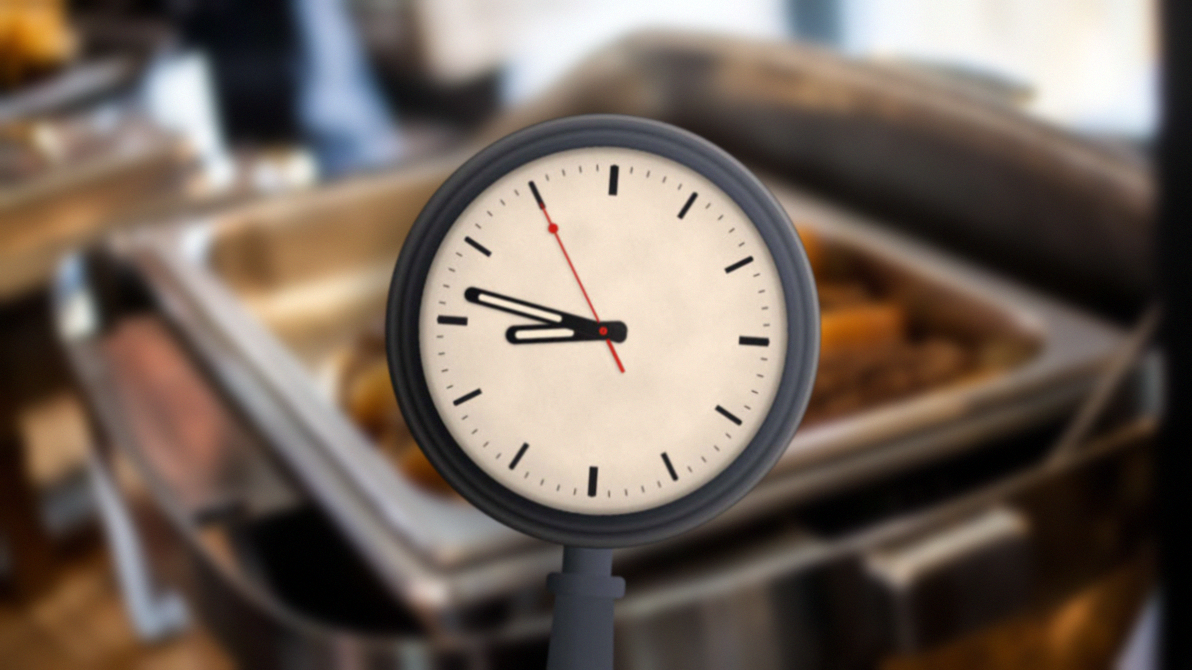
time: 8:46:55
